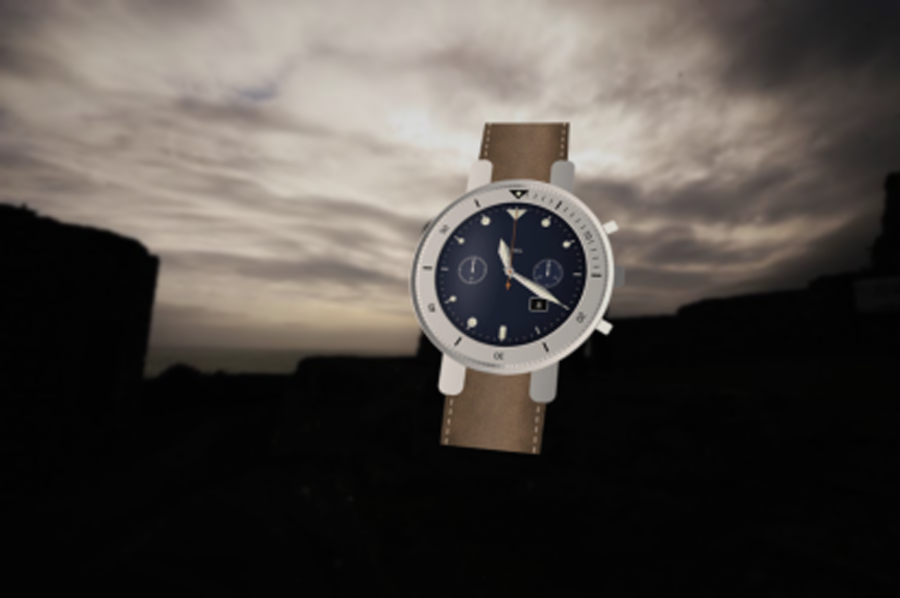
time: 11:20
